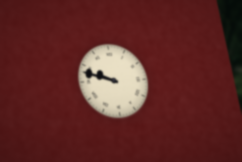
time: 9:48
